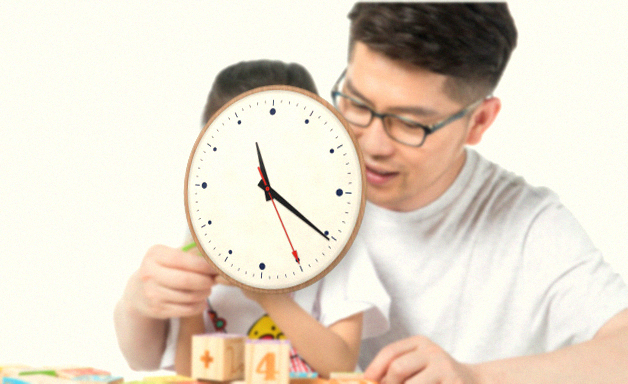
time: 11:20:25
